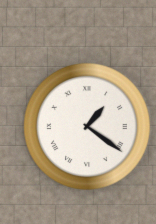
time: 1:21
